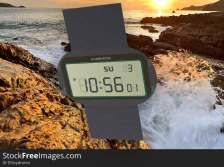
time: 10:56:01
